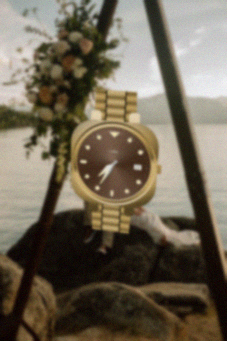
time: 7:35
